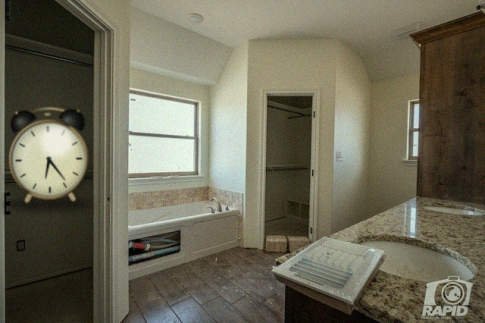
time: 6:24
